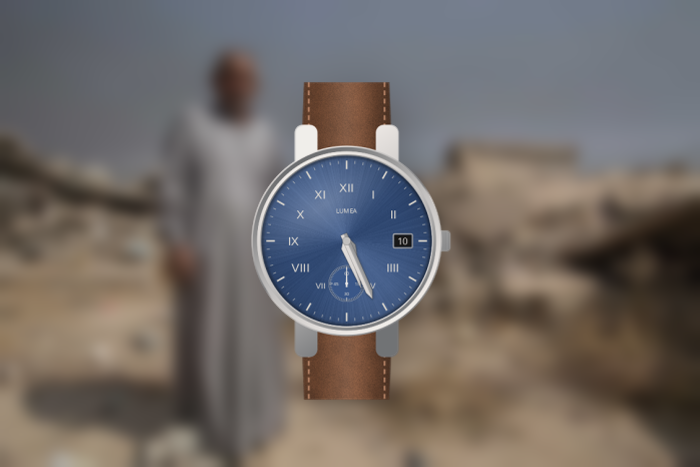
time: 5:26
